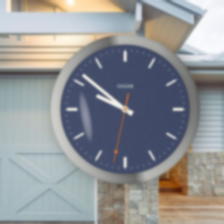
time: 9:51:32
